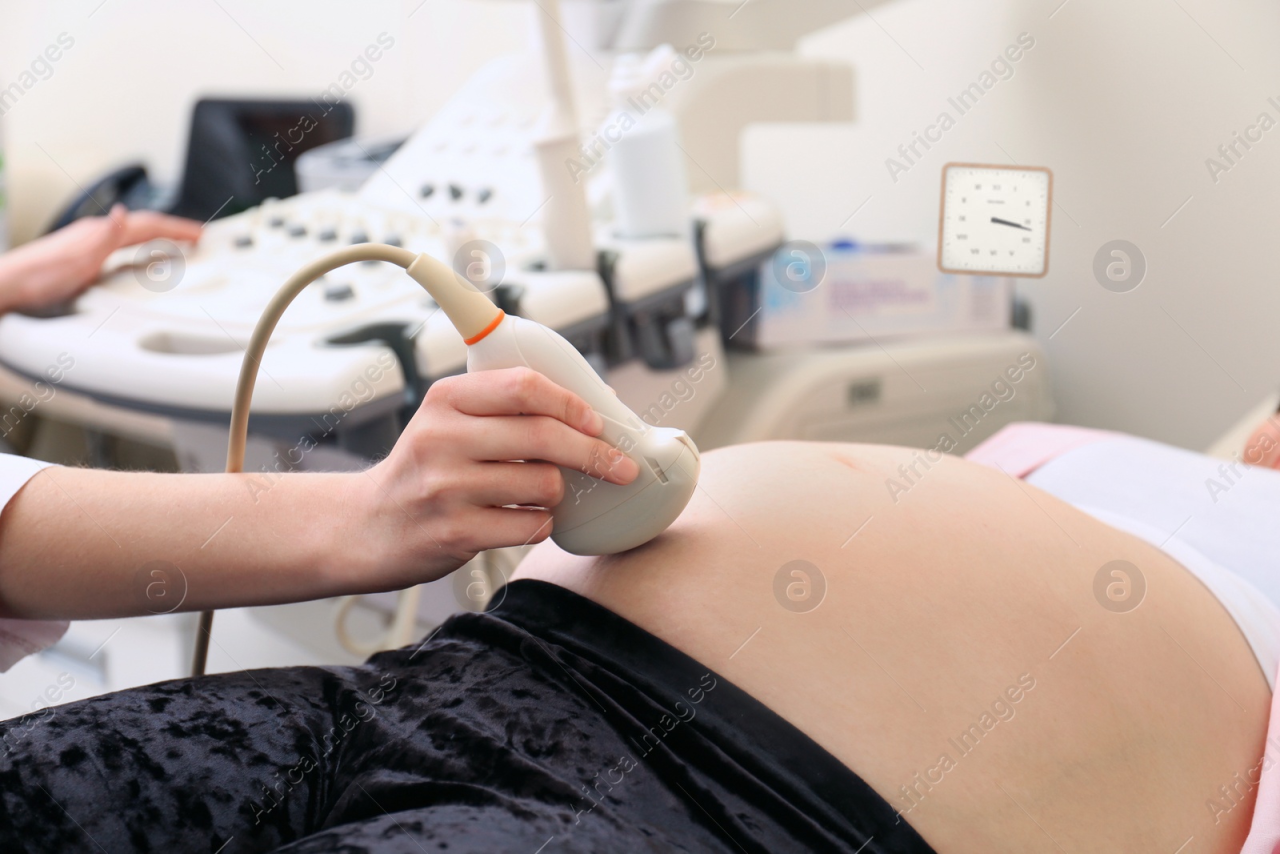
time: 3:17
